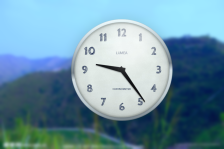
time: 9:24
